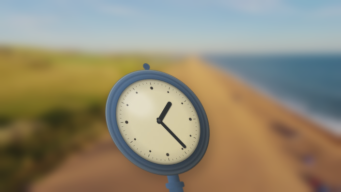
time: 1:24
